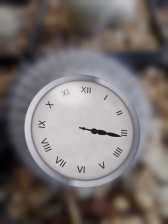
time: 3:16
